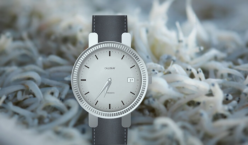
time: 6:36
